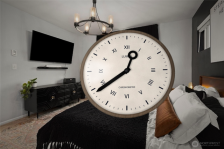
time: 12:39
